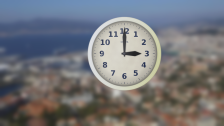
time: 3:00
